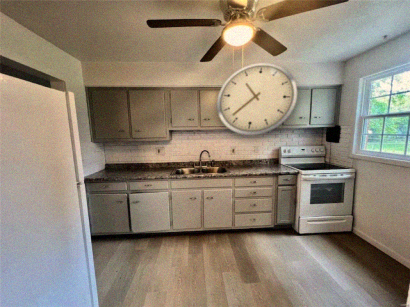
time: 10:37
